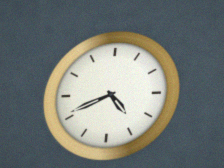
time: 4:41
